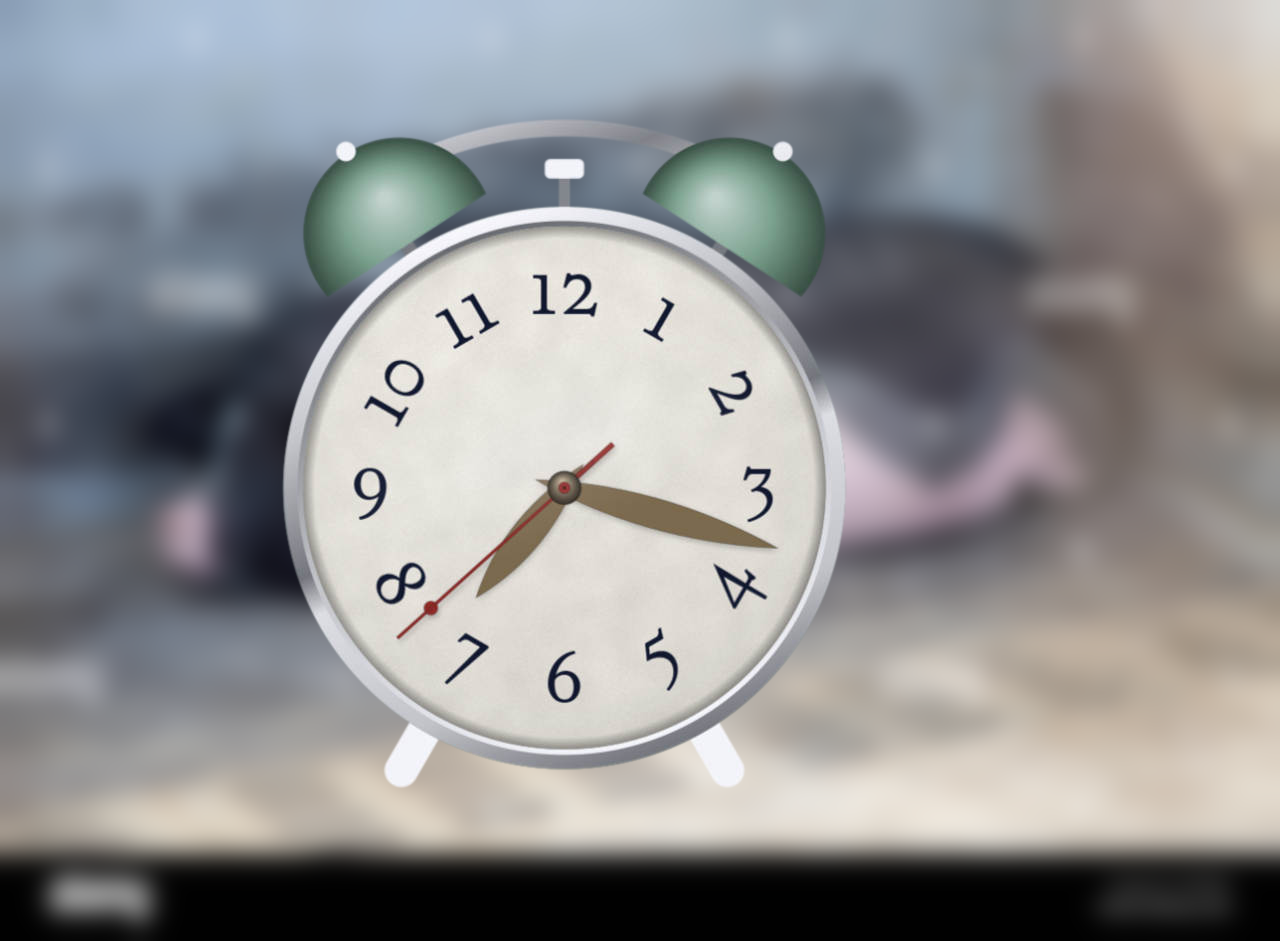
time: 7:17:38
